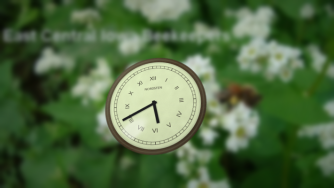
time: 5:41
